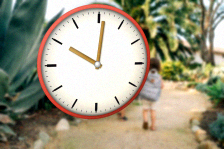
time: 10:01
